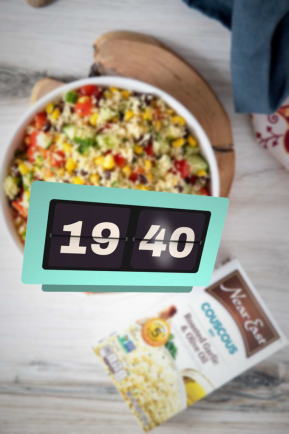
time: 19:40
